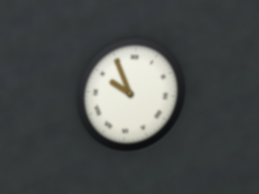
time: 9:55
